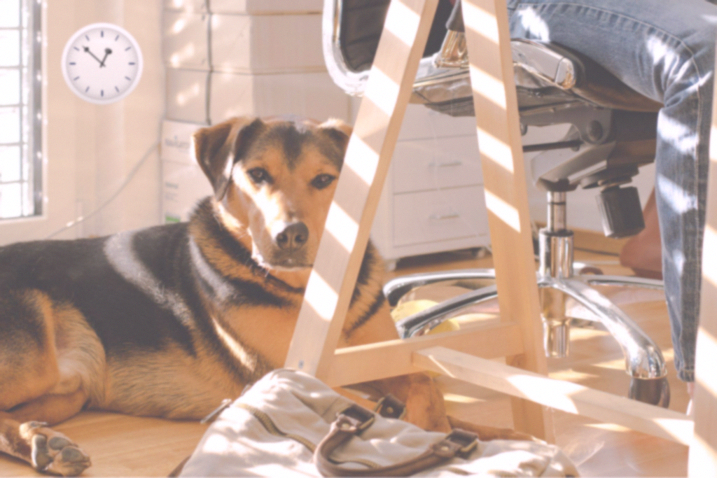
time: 12:52
